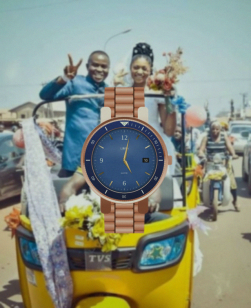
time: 5:02
